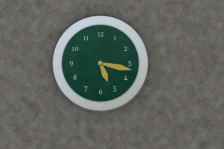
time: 5:17
